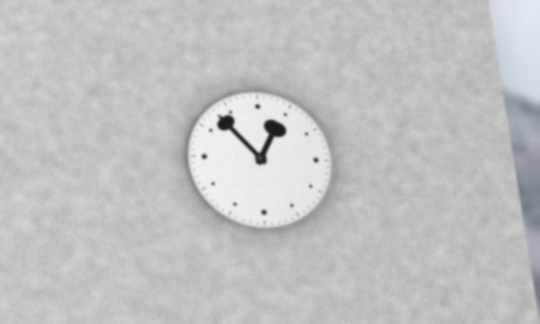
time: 12:53
